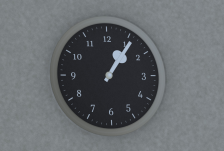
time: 1:06
